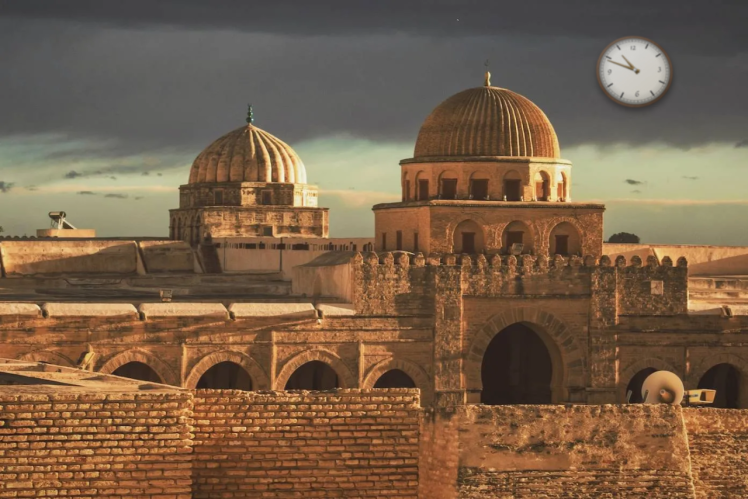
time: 10:49
